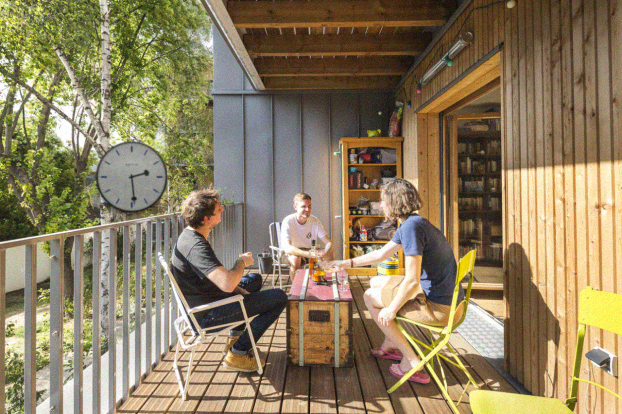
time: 2:29
